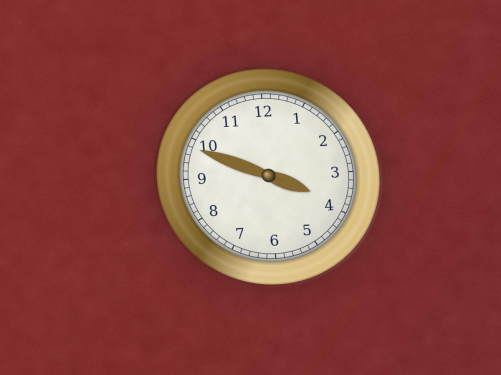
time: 3:49
